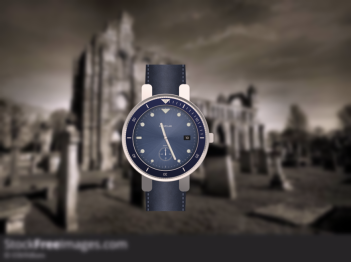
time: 11:26
